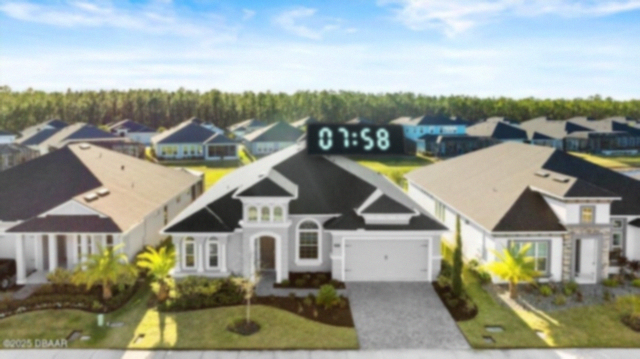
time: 7:58
